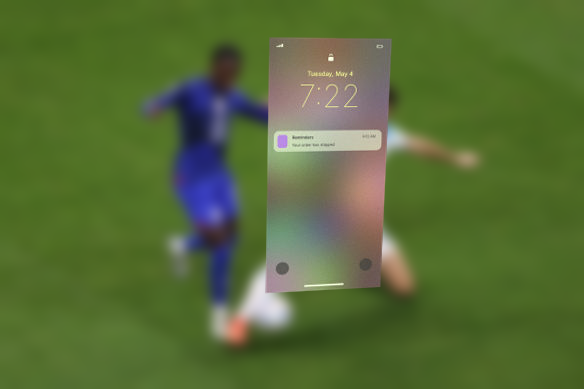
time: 7:22
